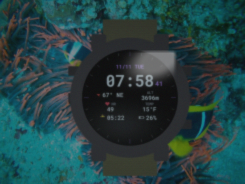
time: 7:58
